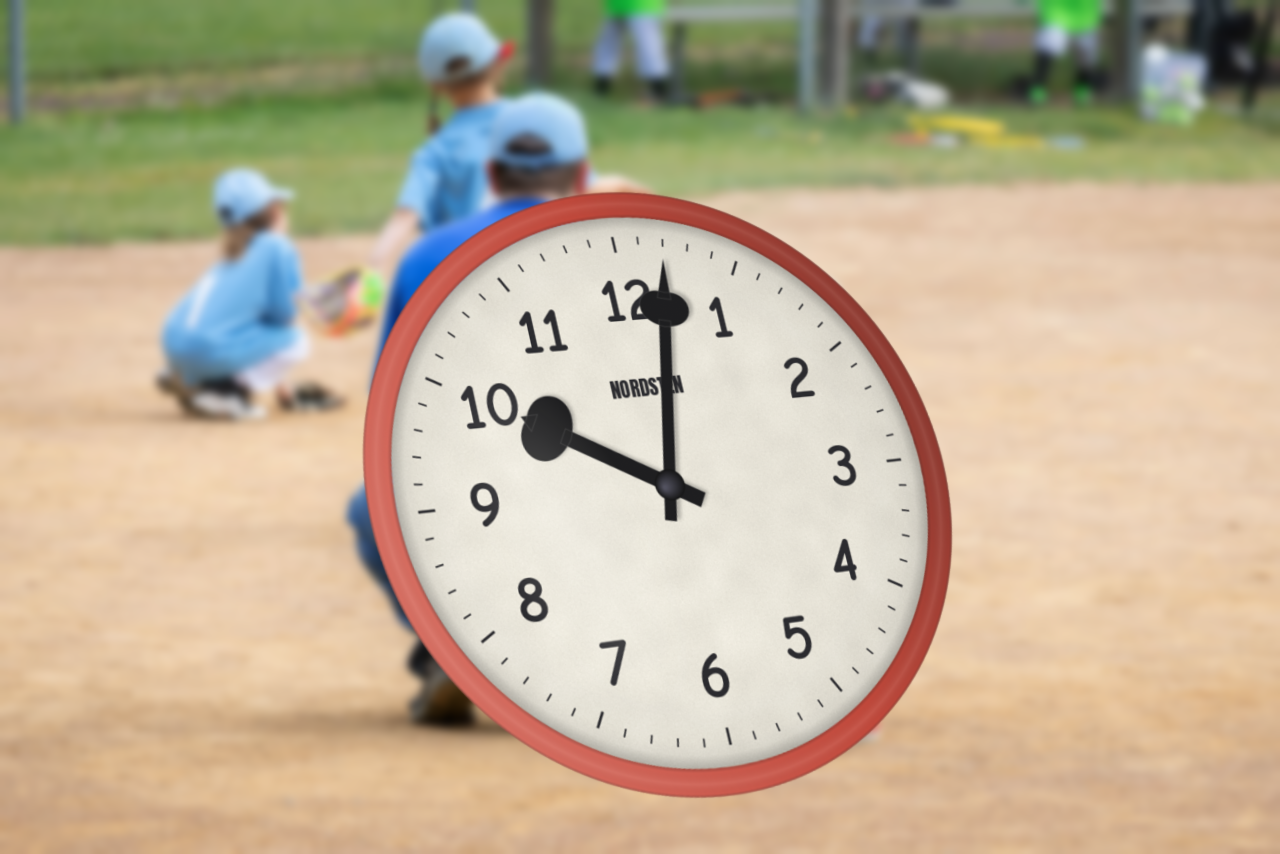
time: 10:02
